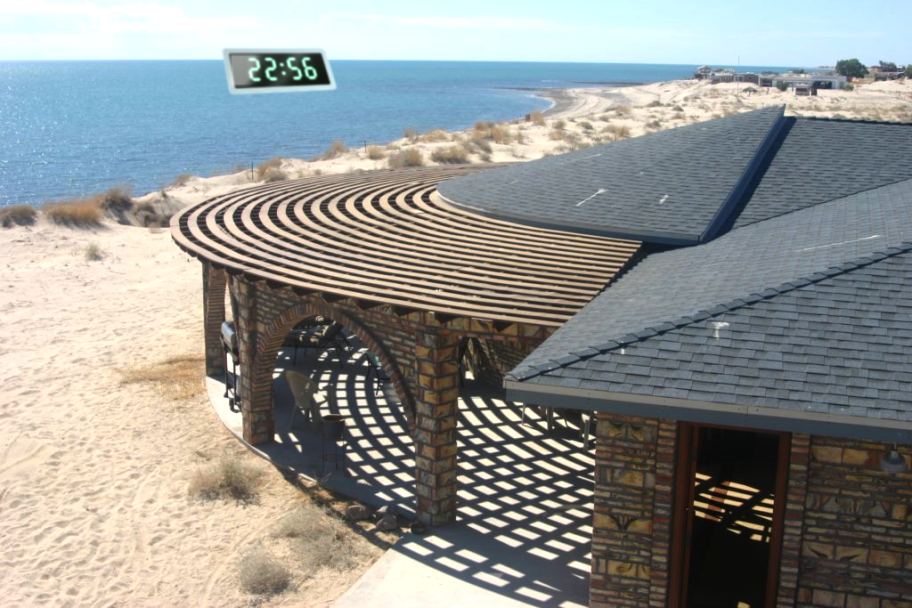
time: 22:56
